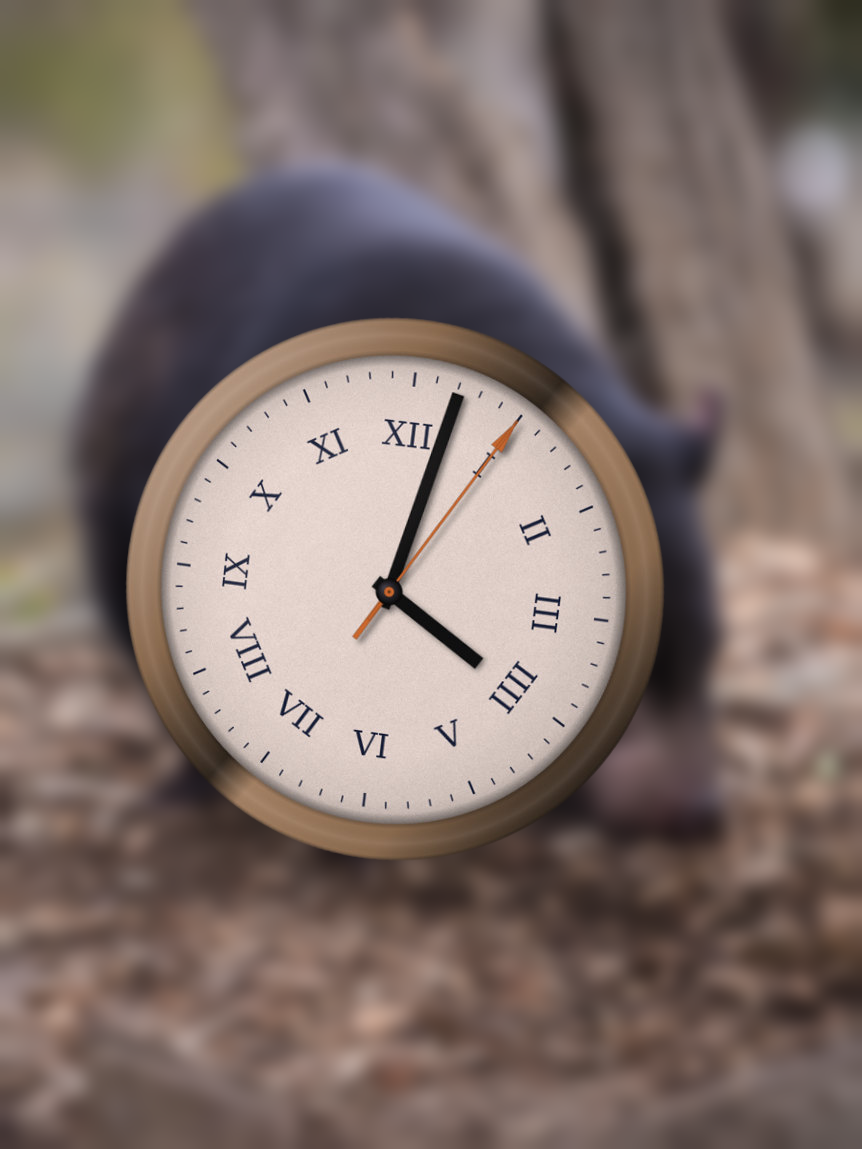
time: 4:02:05
